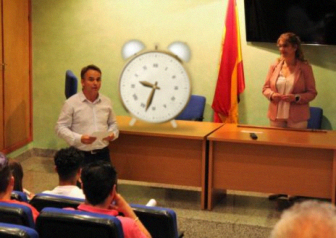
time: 9:33
